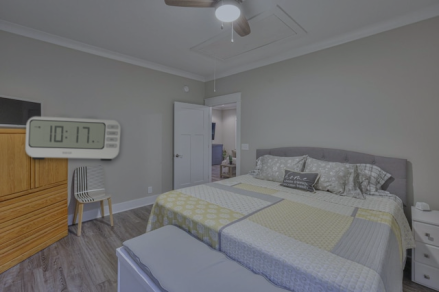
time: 10:17
